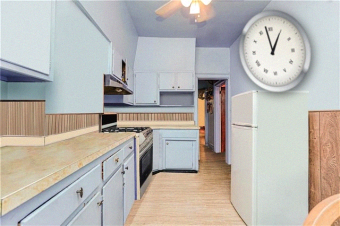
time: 12:58
